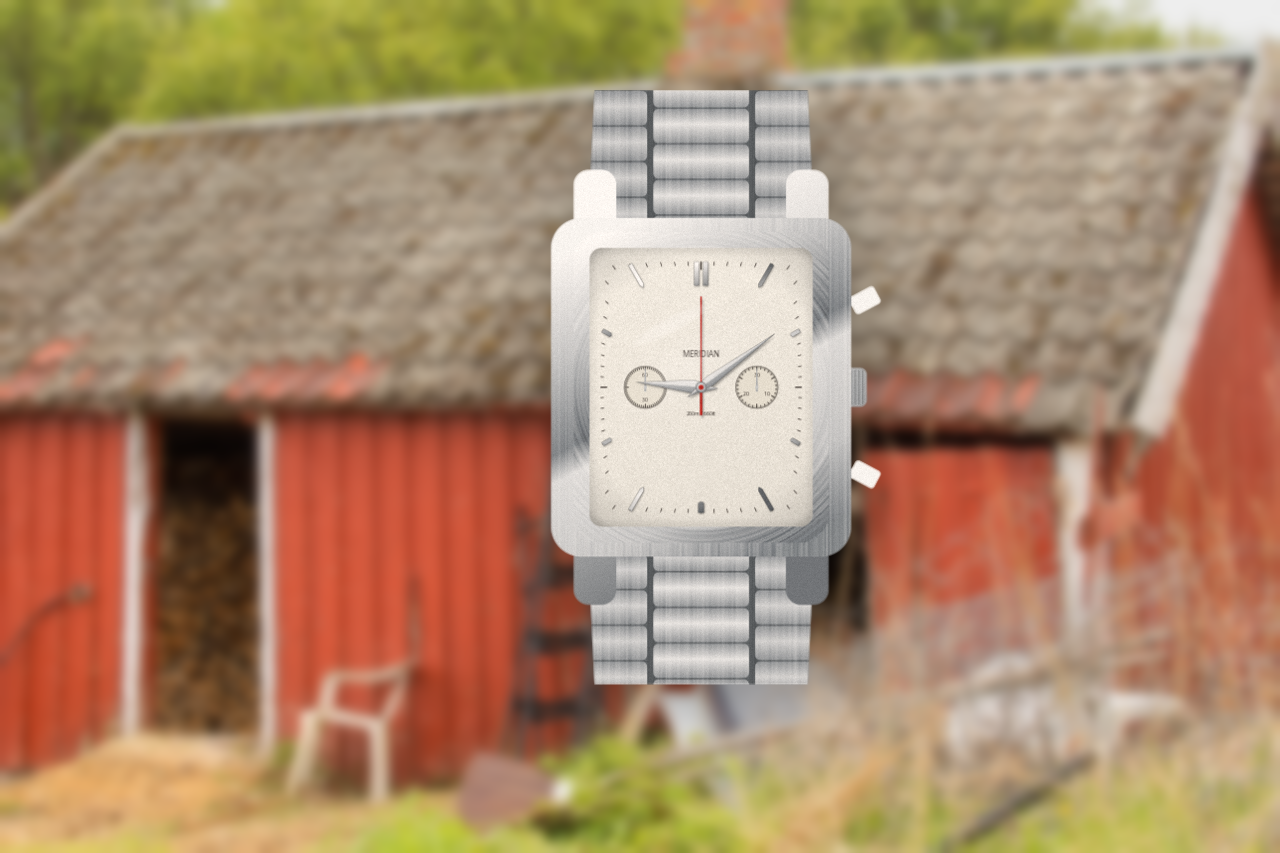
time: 9:09
